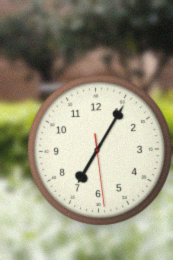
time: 7:05:29
